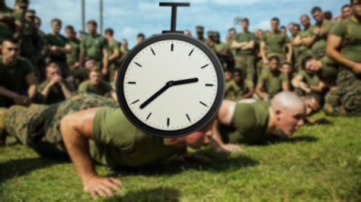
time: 2:38
